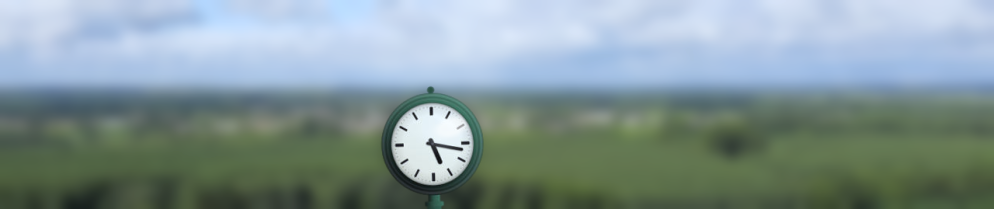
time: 5:17
